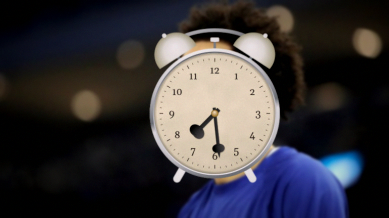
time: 7:29
